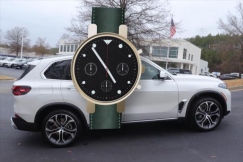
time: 4:54
